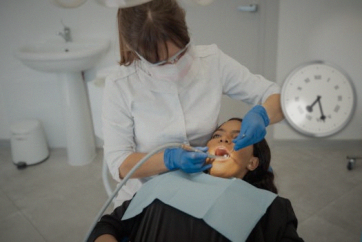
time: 7:28
